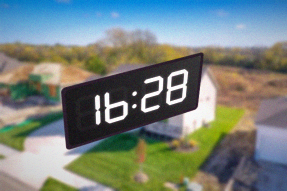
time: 16:28
